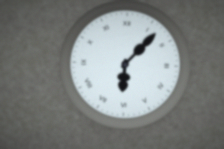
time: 6:07
